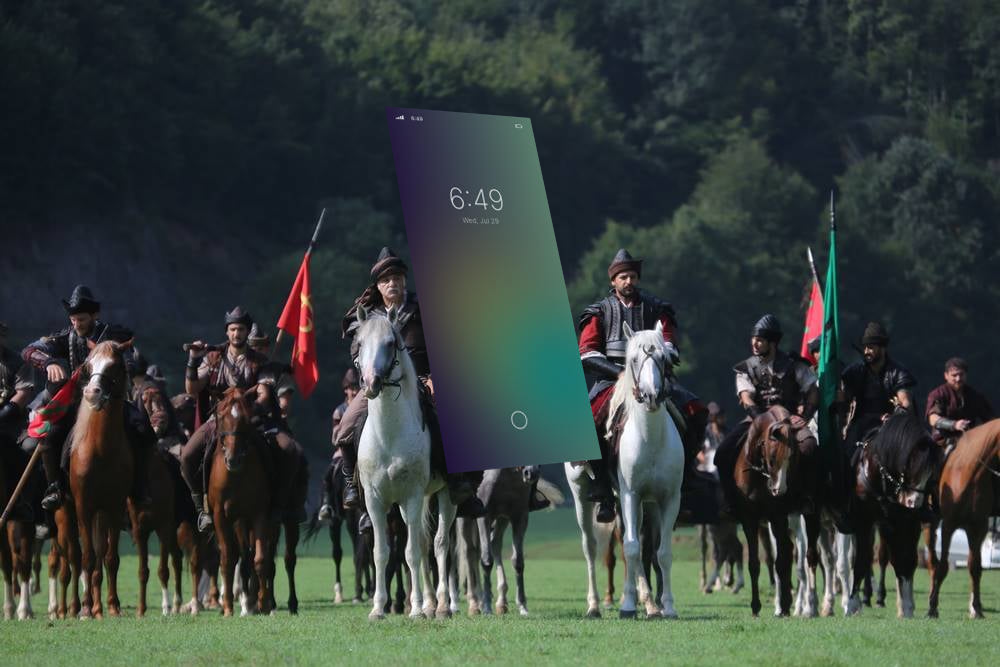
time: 6:49
